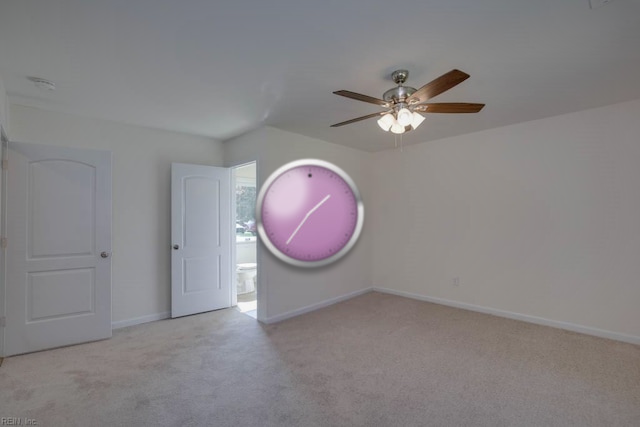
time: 1:36
